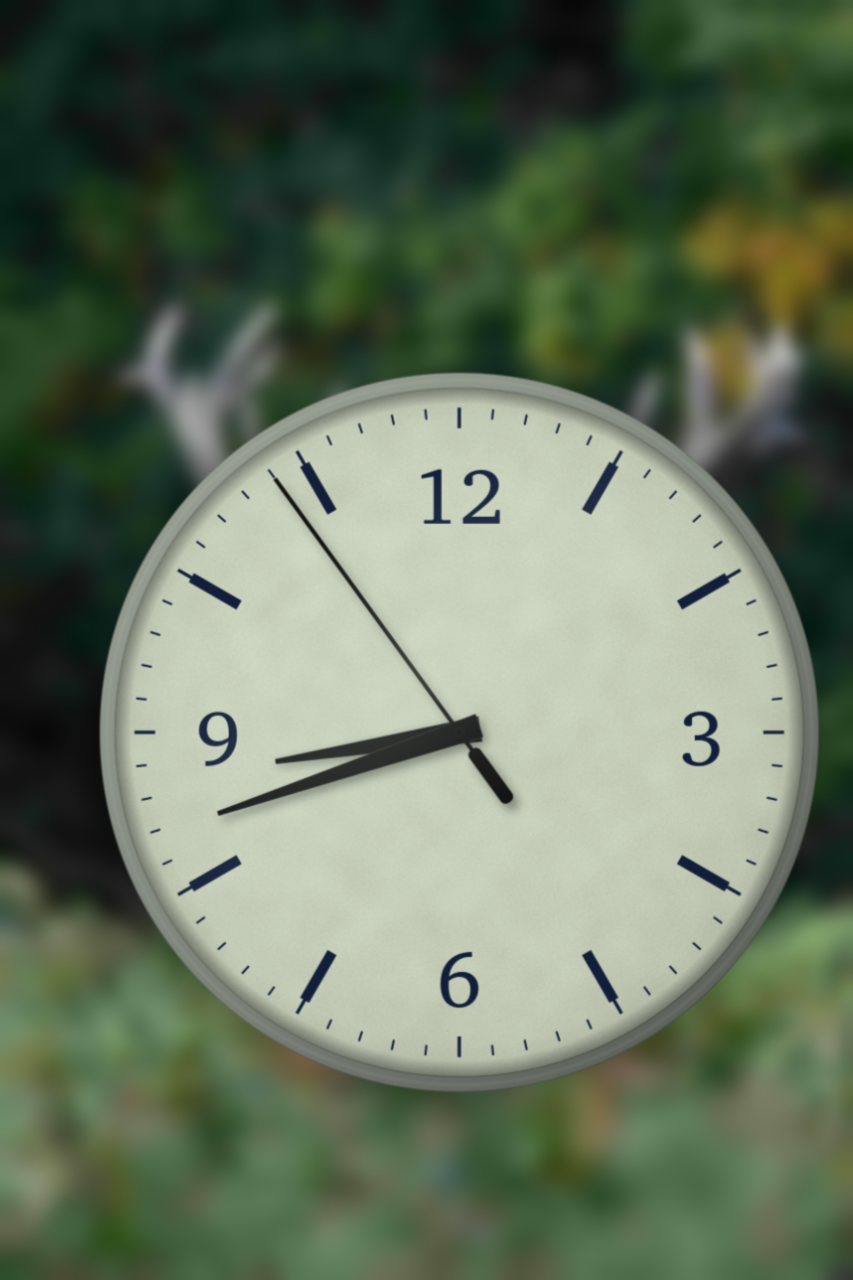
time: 8:41:54
